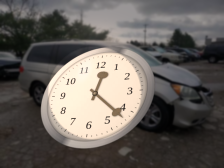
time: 12:22
